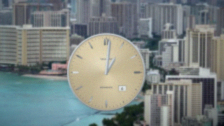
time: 1:01
